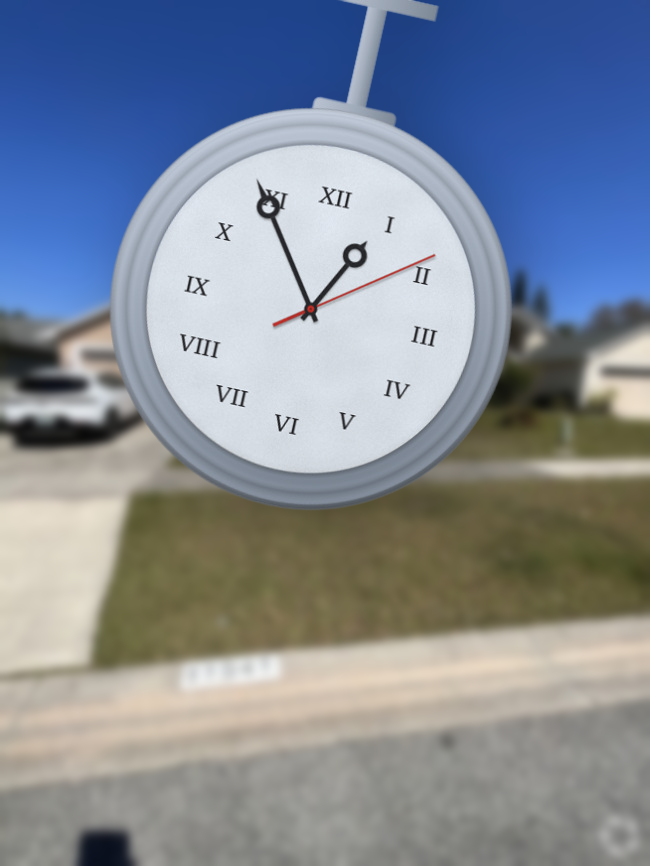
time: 12:54:09
